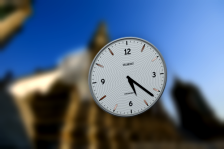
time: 5:22
